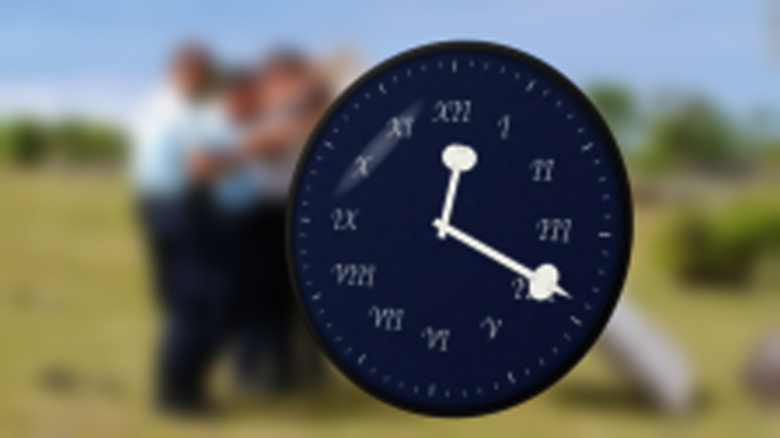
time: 12:19
